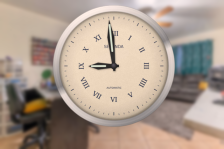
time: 8:59
